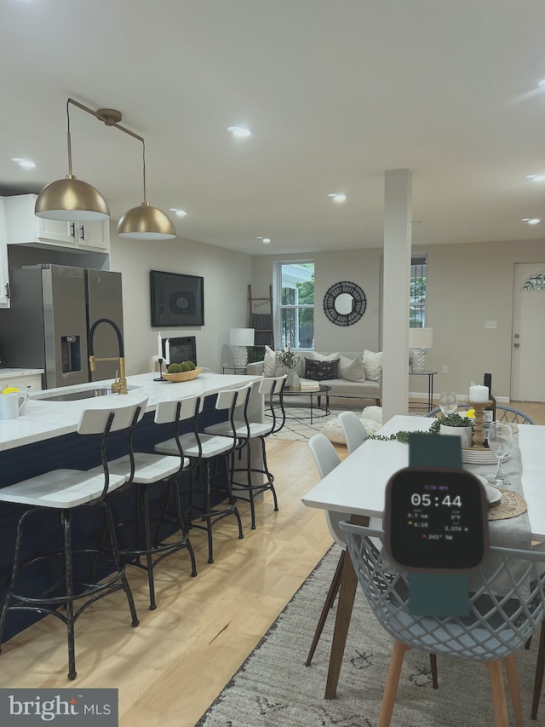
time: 5:44
